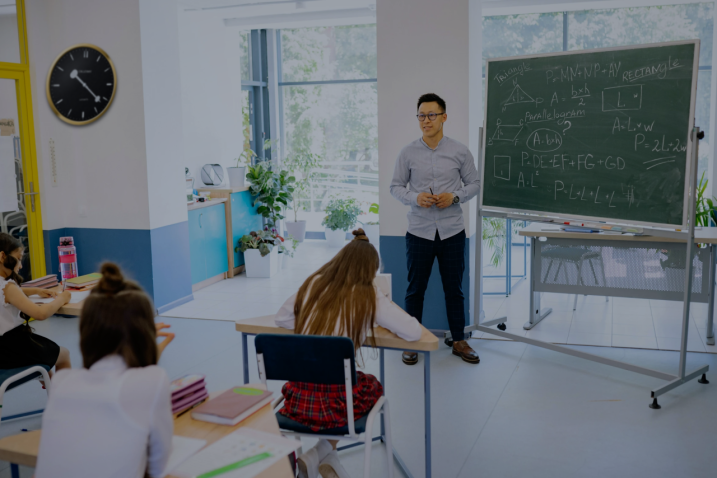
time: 10:22
